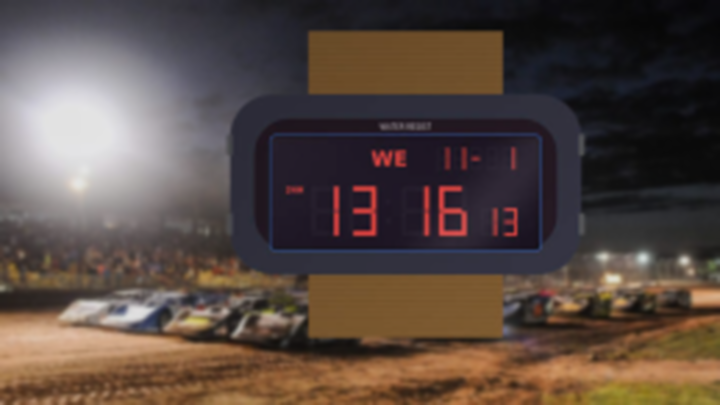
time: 13:16:13
